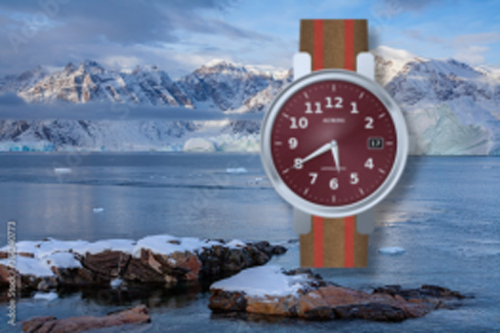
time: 5:40
